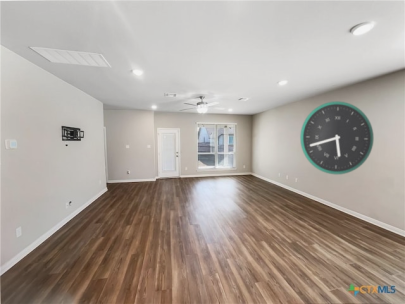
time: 5:42
